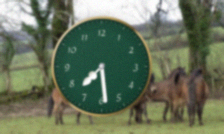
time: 7:29
